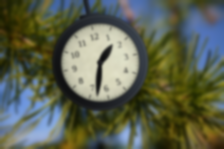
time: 1:33
